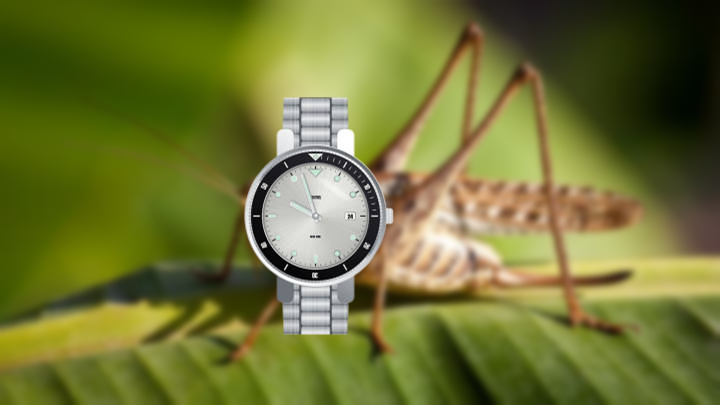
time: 9:57
